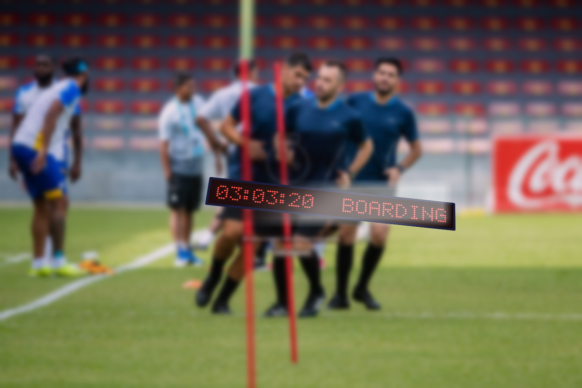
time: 3:03:20
